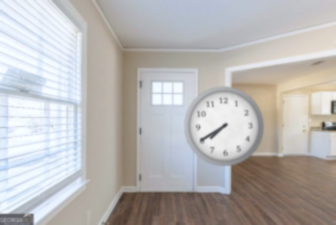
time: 7:40
